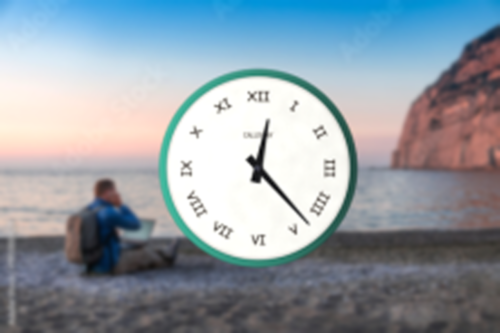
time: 12:23
